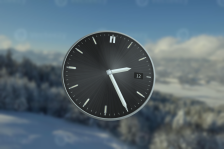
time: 2:25
